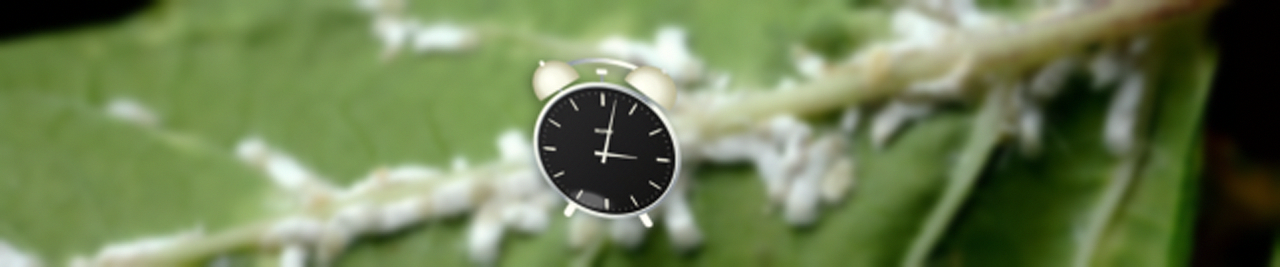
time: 3:02
